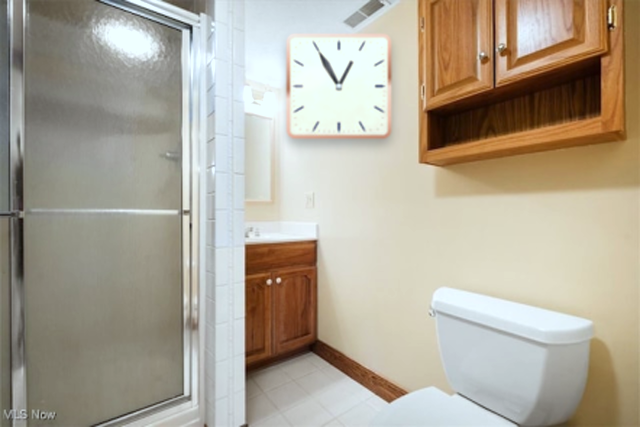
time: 12:55
